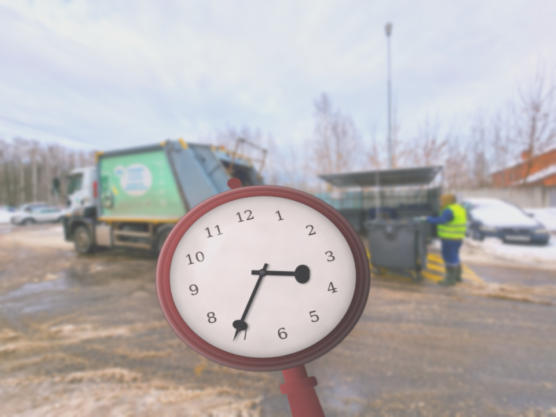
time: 3:36
